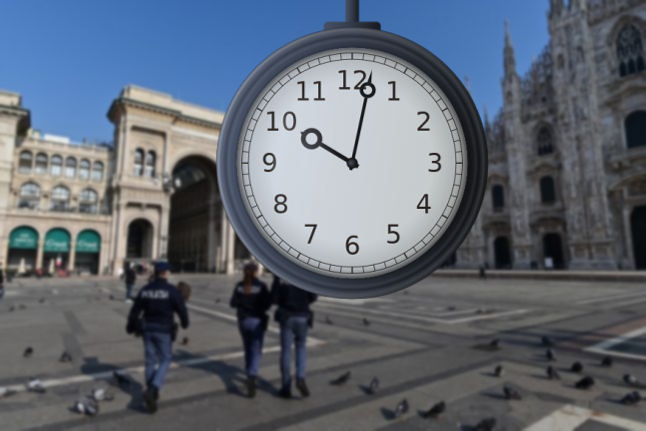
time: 10:02
